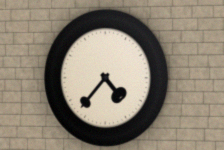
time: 4:37
